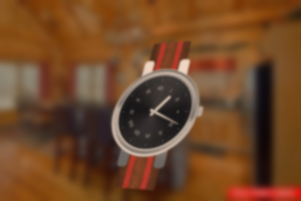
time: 1:19
